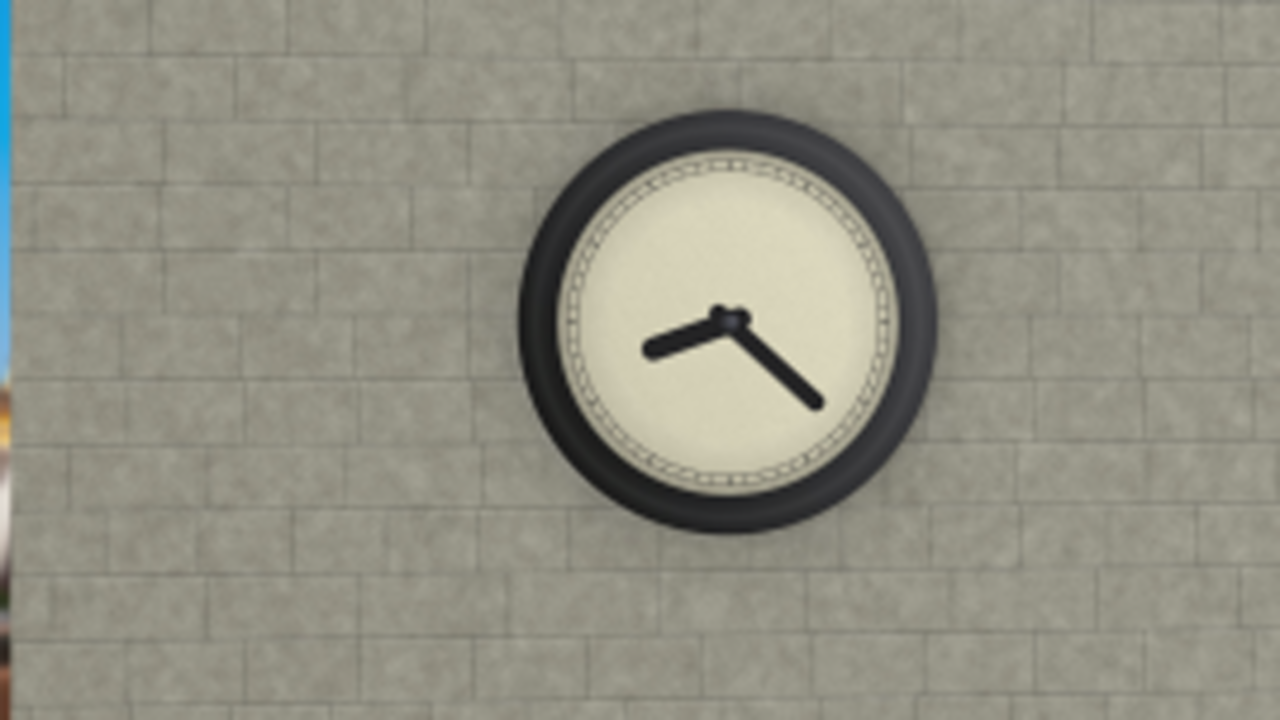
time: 8:22
